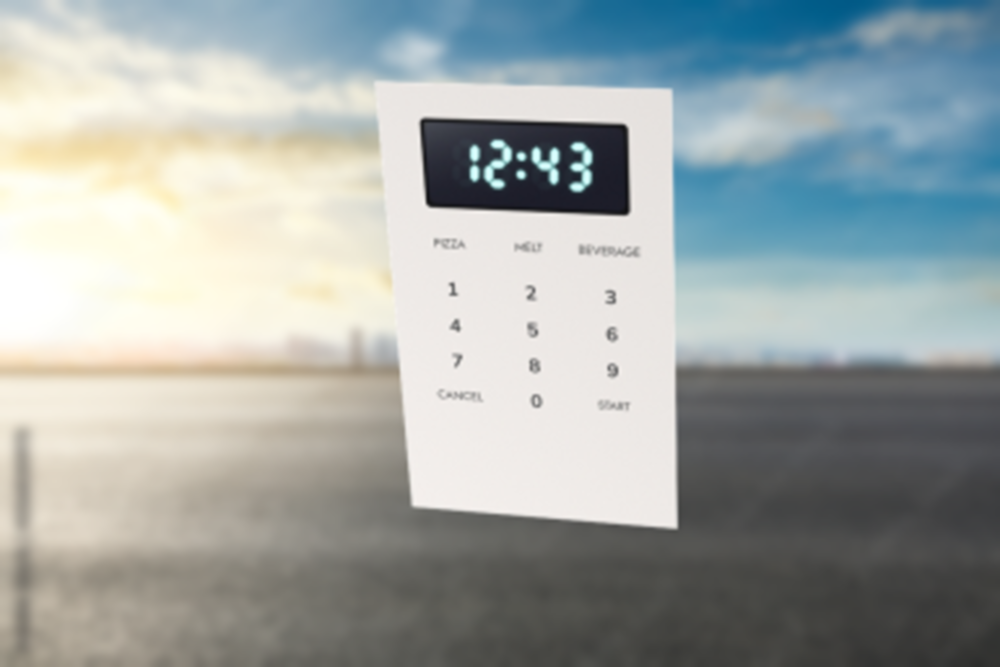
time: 12:43
